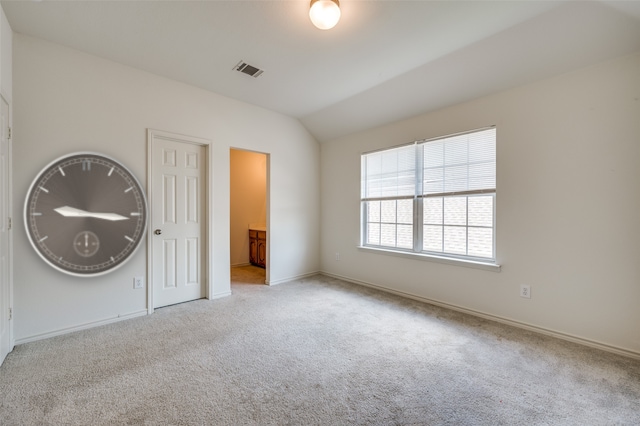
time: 9:16
